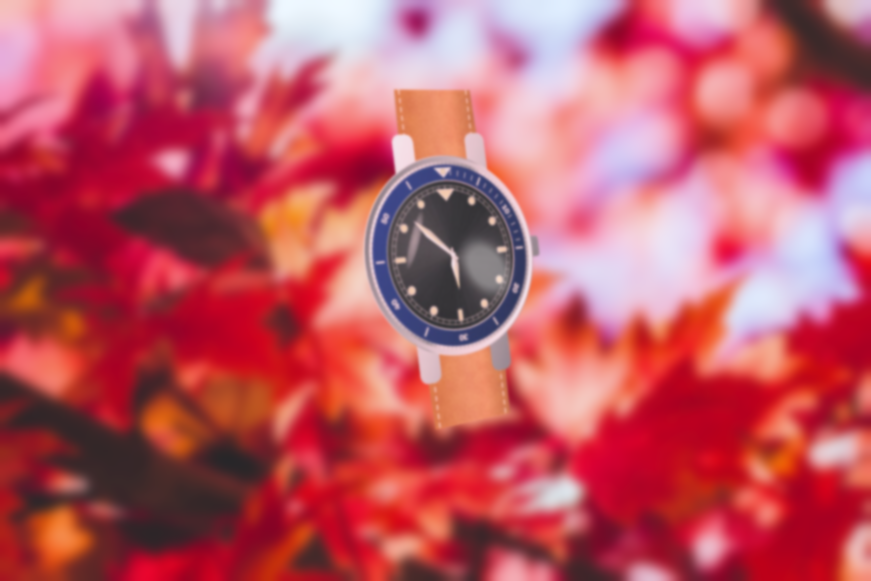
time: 5:52
